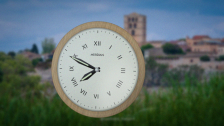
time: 7:49
